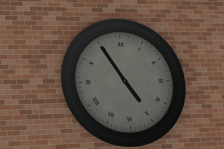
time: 4:55
